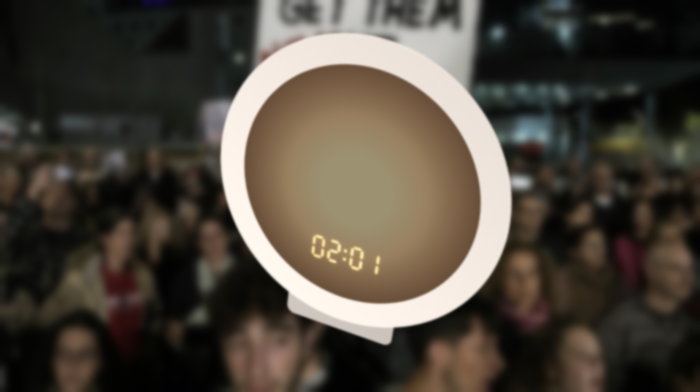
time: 2:01
